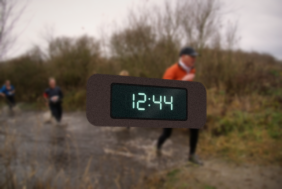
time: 12:44
